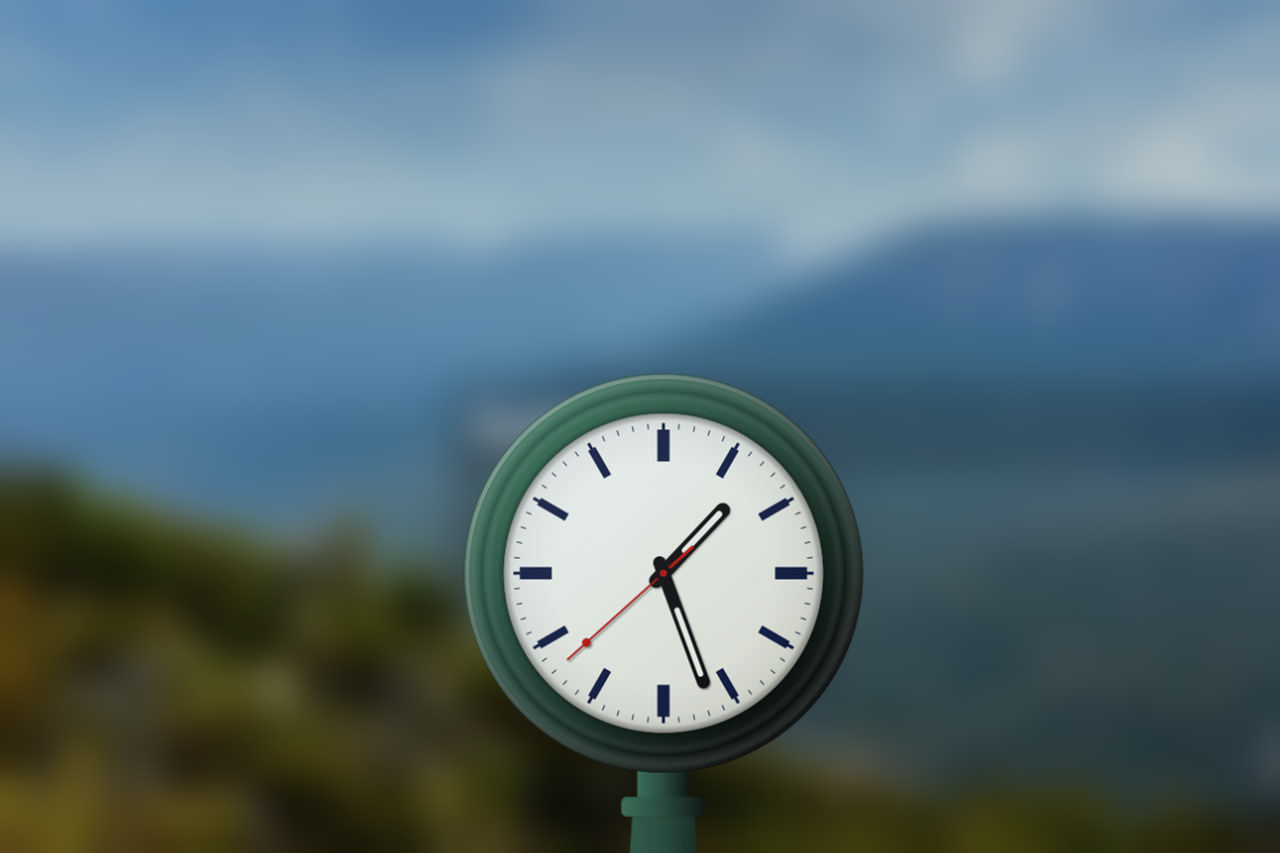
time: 1:26:38
